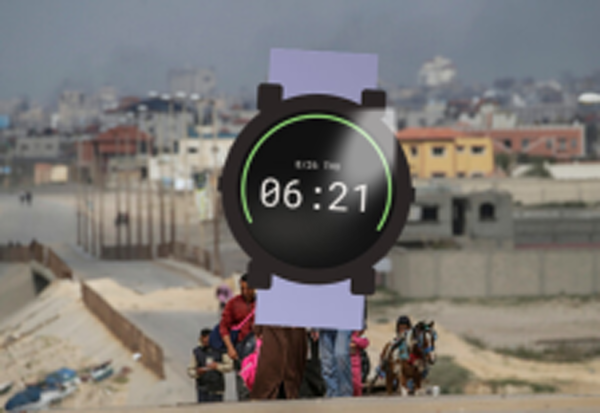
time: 6:21
